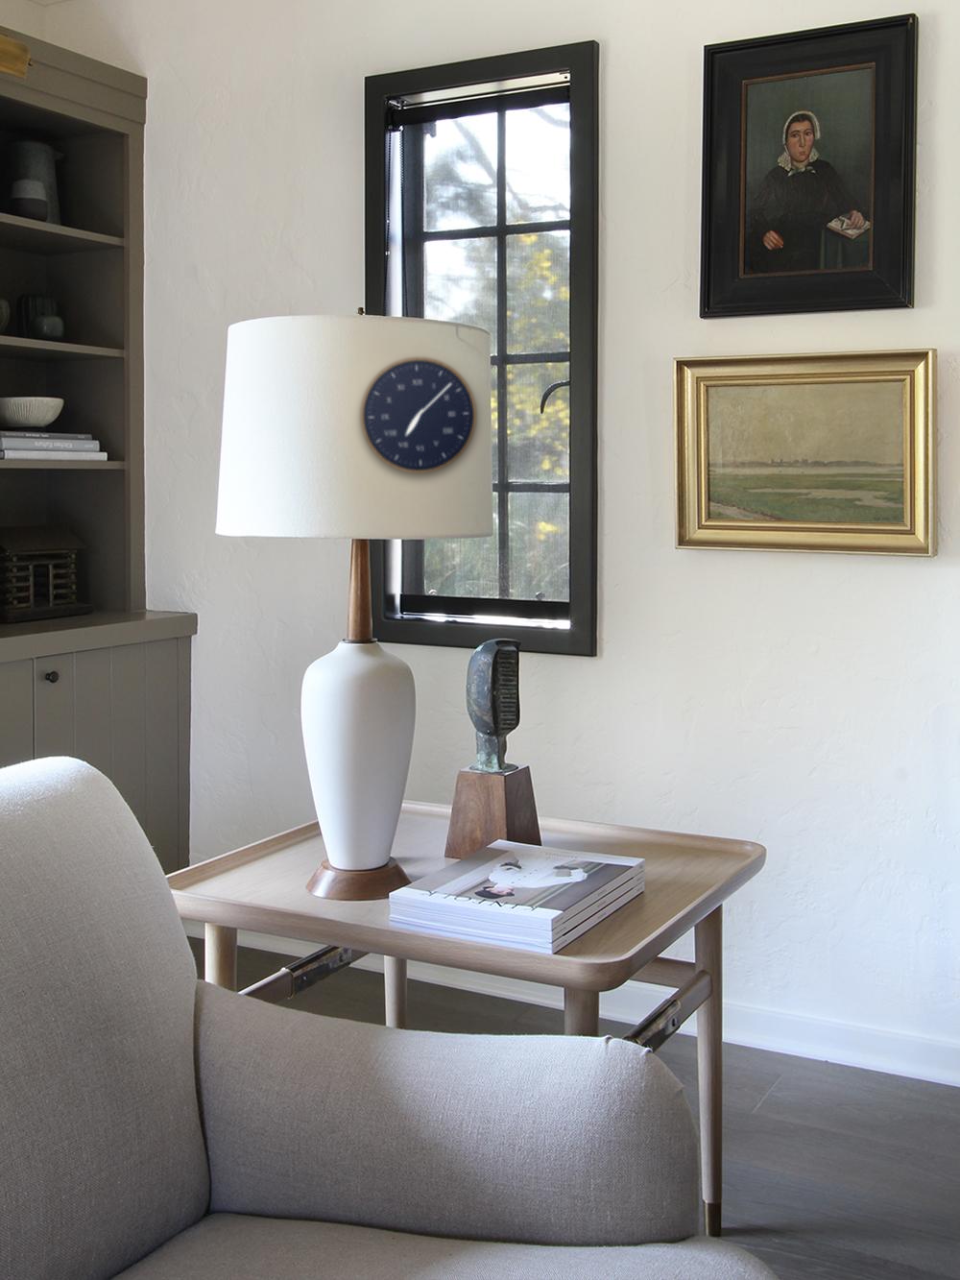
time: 7:08
